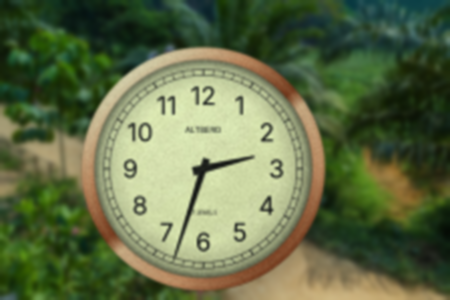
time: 2:33
